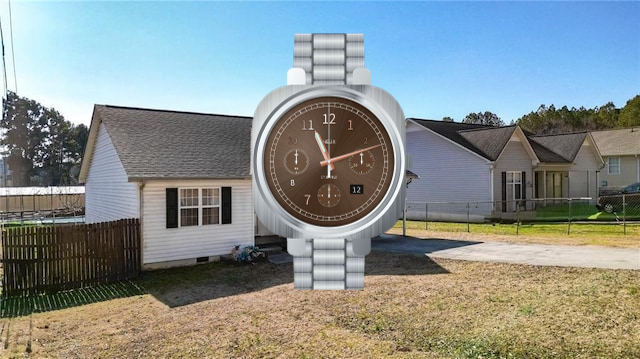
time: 11:12
